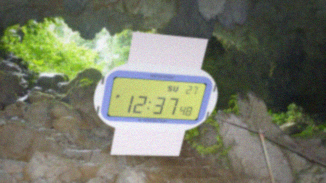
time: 12:37
